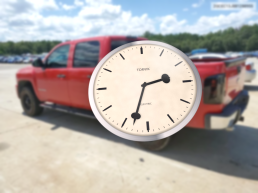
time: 2:33
